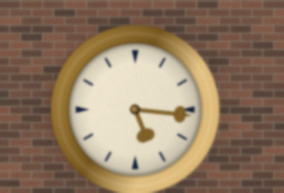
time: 5:16
